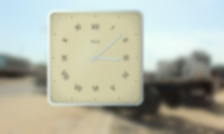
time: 3:08
